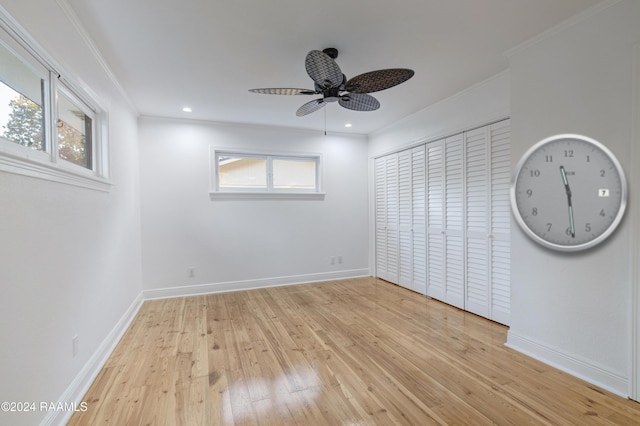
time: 11:29
